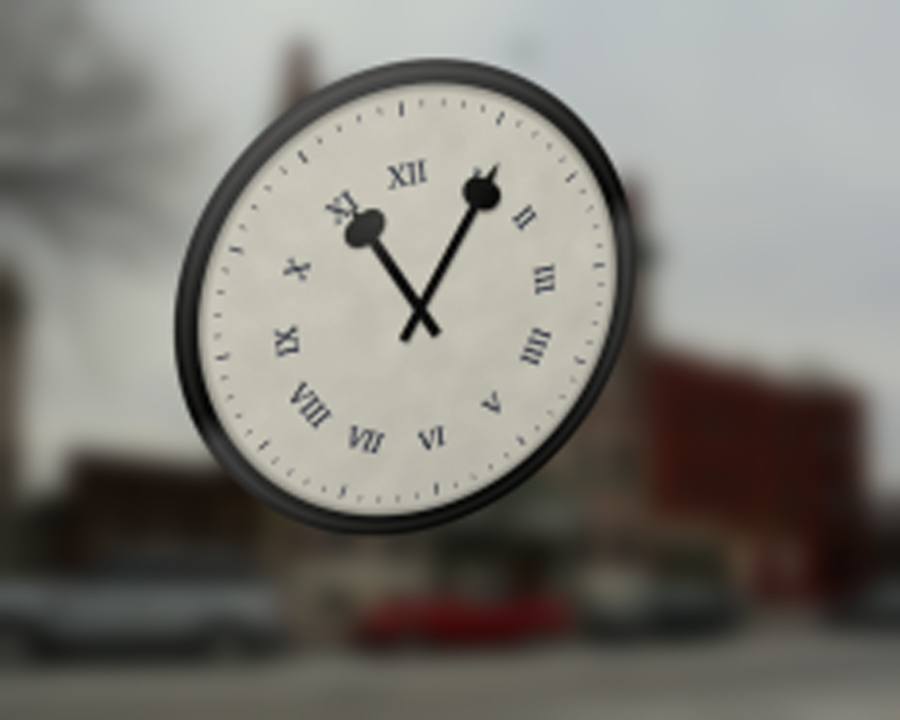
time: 11:06
